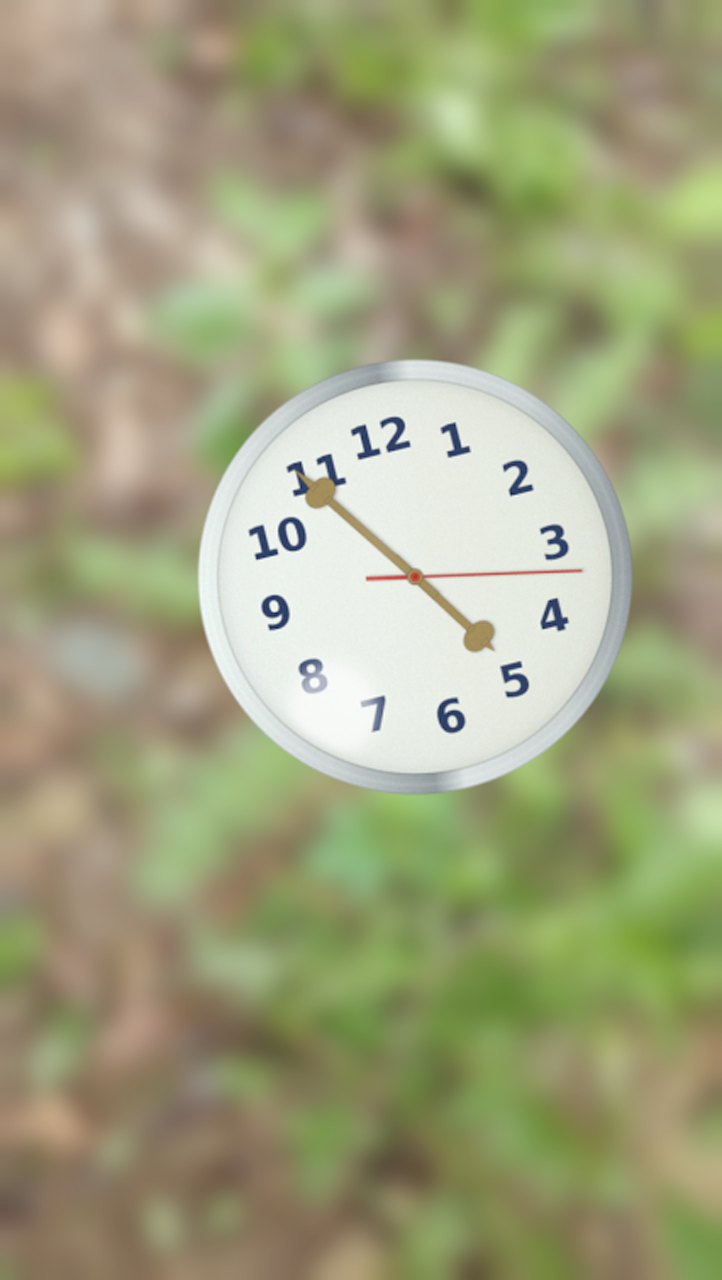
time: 4:54:17
